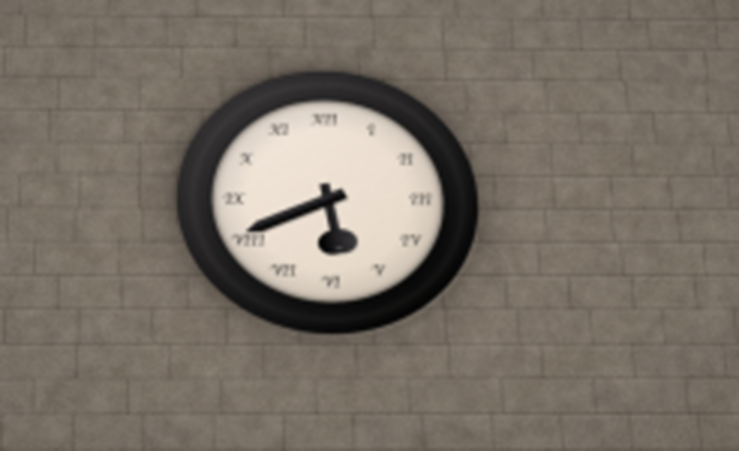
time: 5:41
